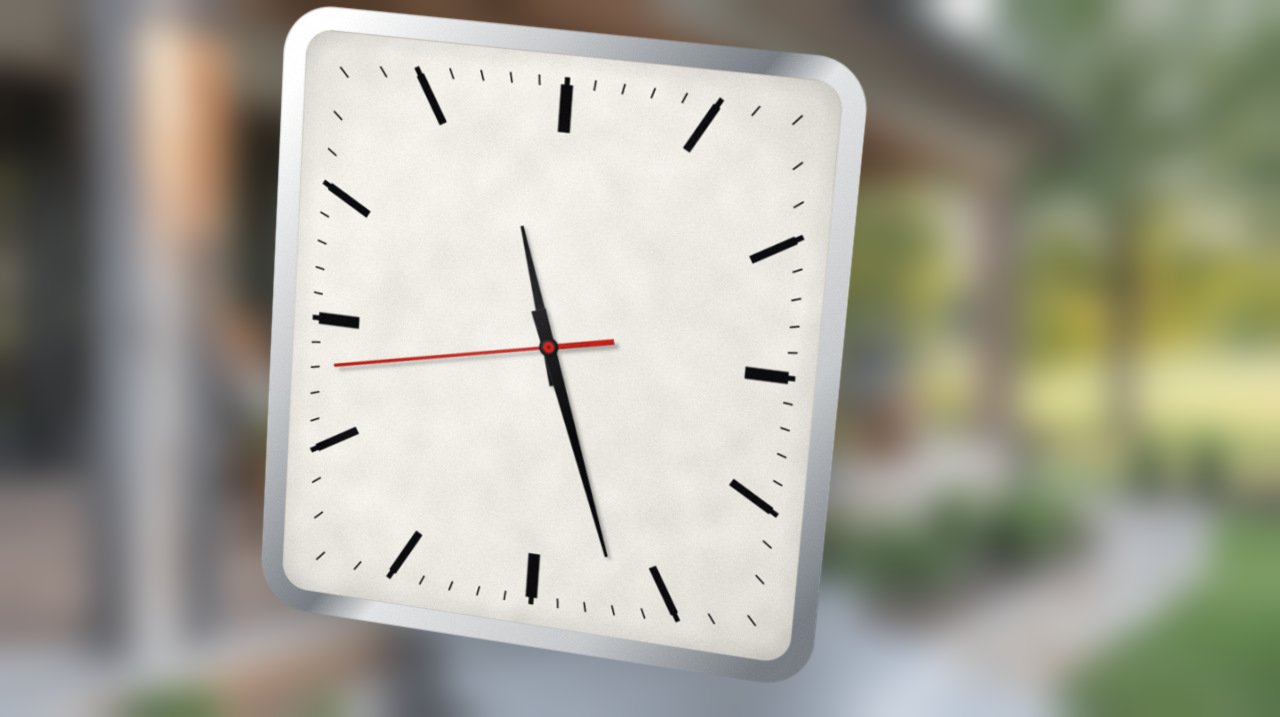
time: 11:26:43
